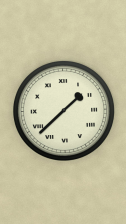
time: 1:38
